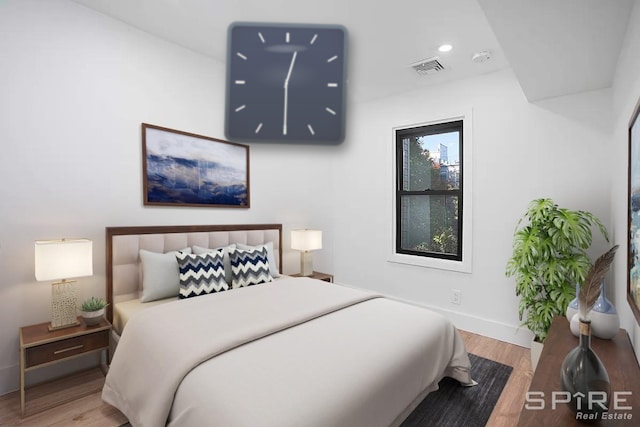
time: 12:30
